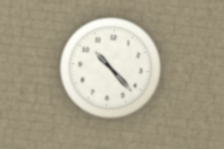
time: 10:22
